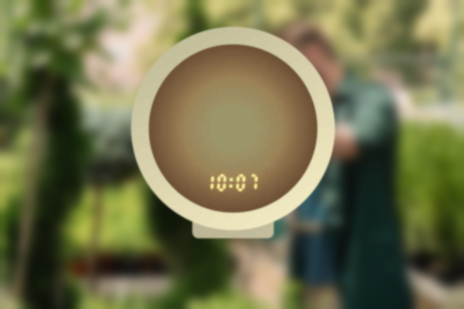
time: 10:07
